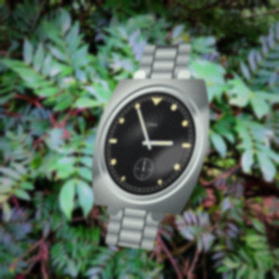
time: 2:55
